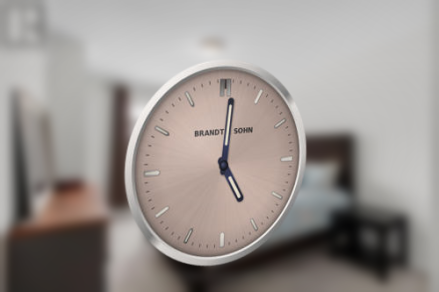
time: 5:01
